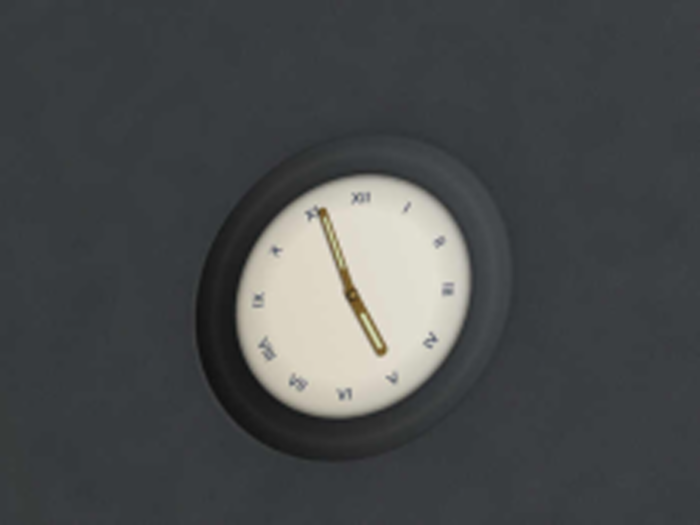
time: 4:56
